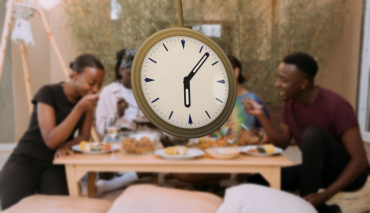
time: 6:07
